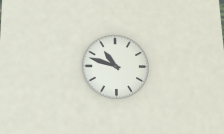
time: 10:48
